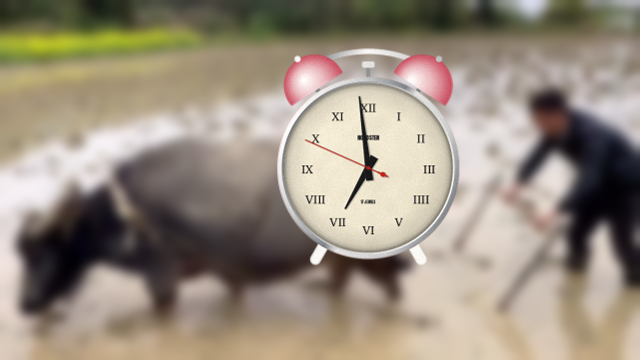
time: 6:58:49
